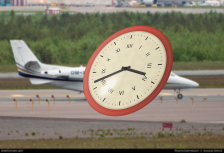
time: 3:42
